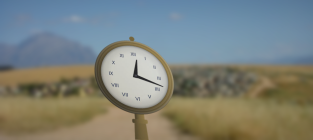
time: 12:18
